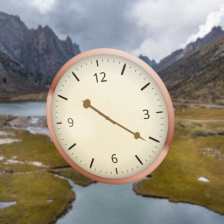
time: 10:21
